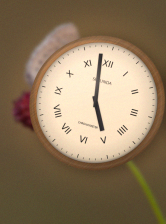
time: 4:58
